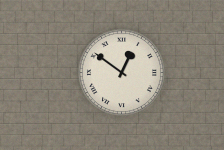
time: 12:51
